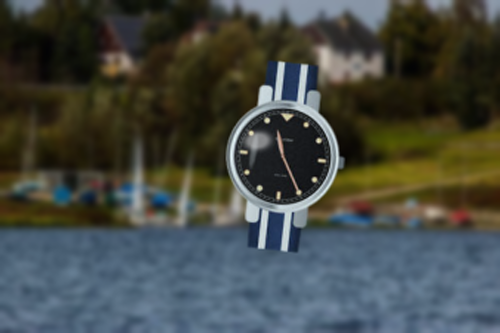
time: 11:25
